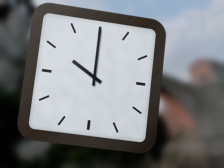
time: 10:00
